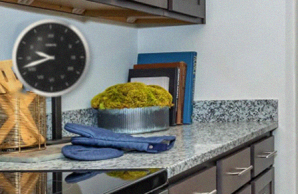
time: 9:42
